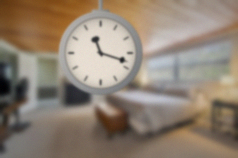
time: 11:18
